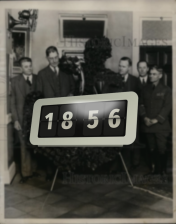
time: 18:56
